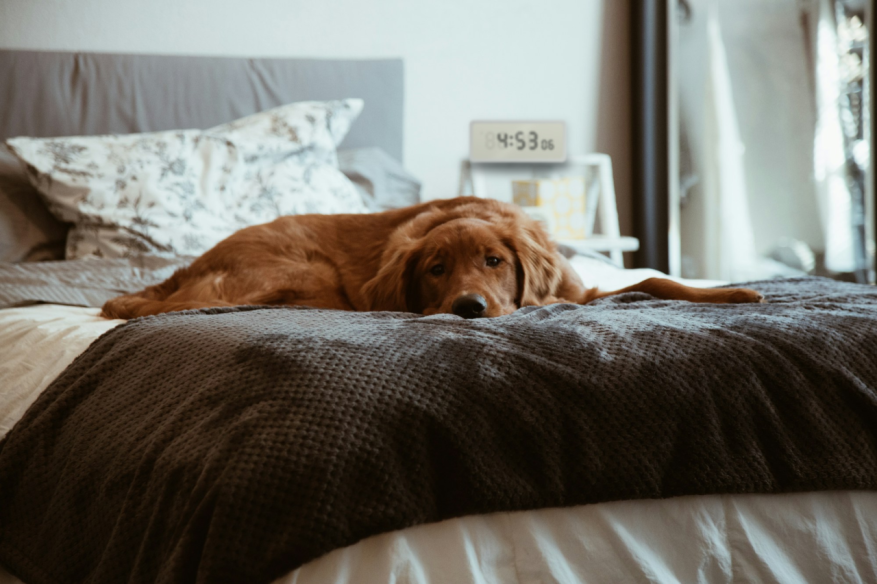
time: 4:53
